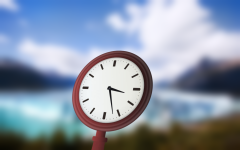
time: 3:27
